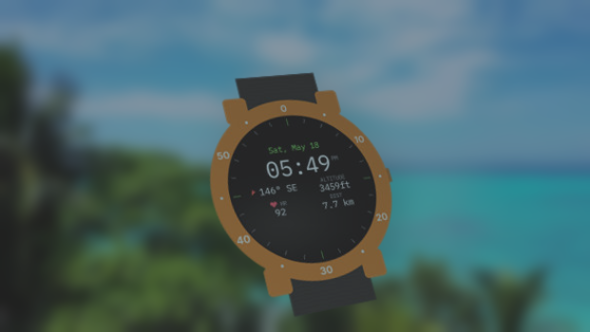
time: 5:49
